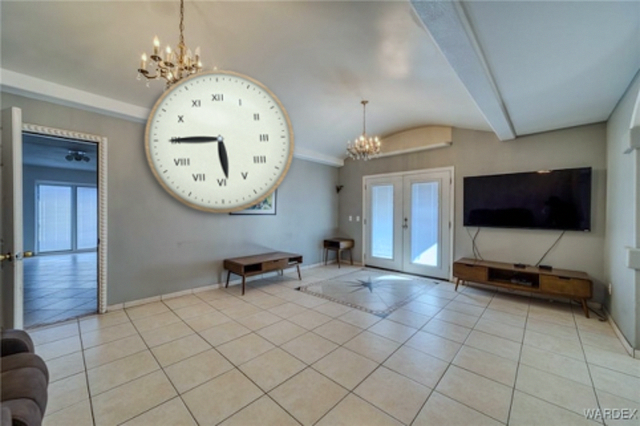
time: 5:45
